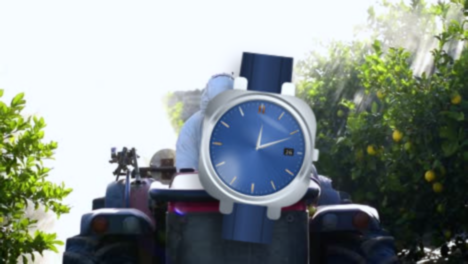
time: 12:11
